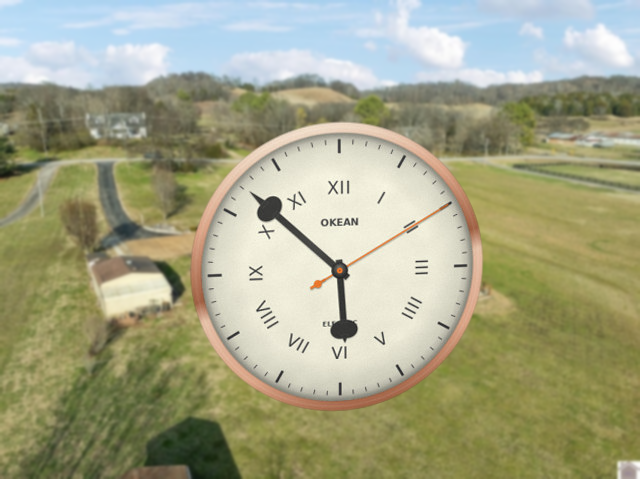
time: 5:52:10
